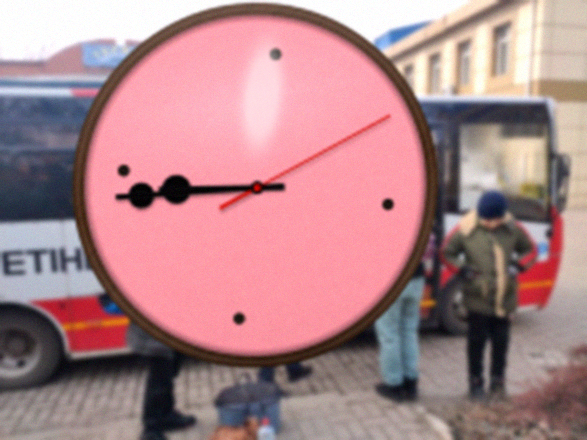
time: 8:43:09
